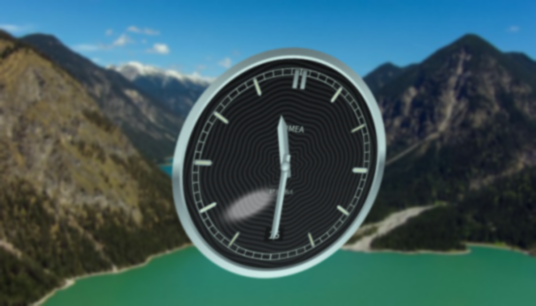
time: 11:30
